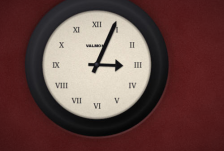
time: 3:04
